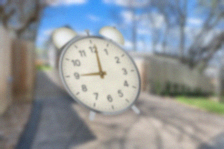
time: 9:01
